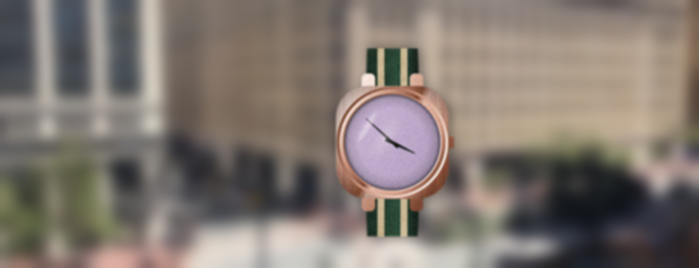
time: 3:52
